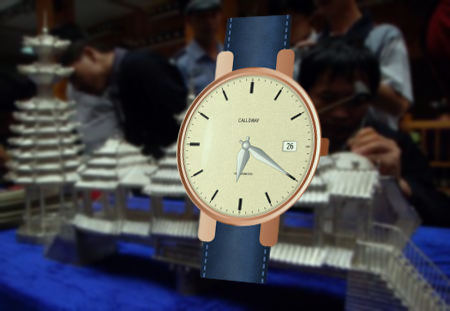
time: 6:20
